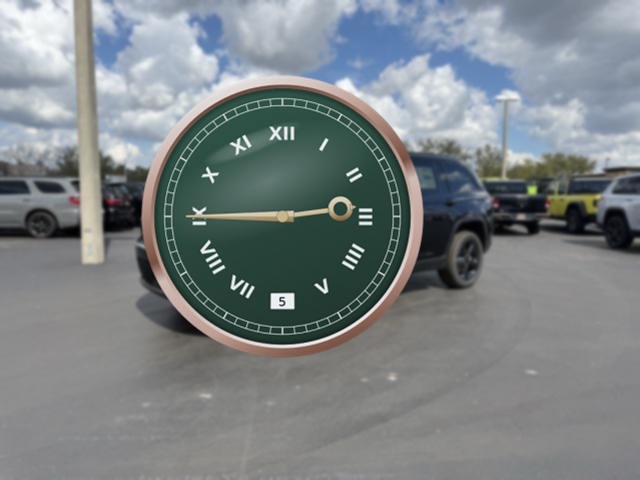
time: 2:45
